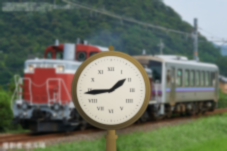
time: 1:44
